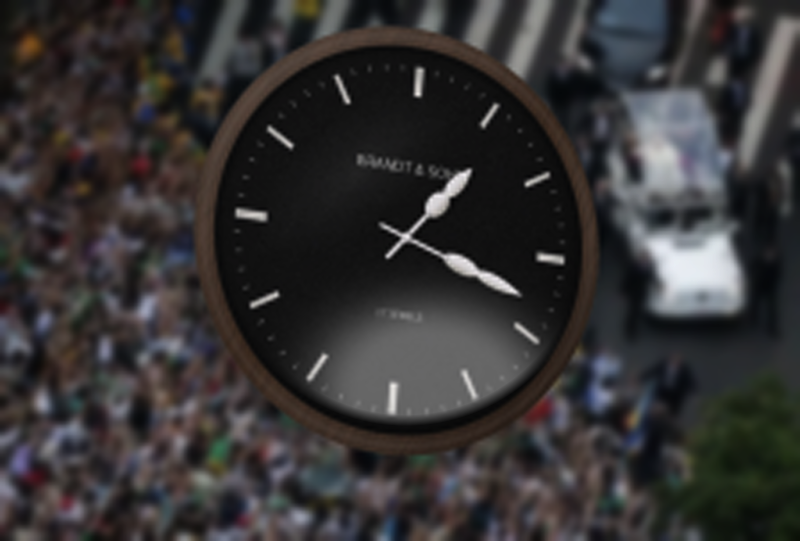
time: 1:18
